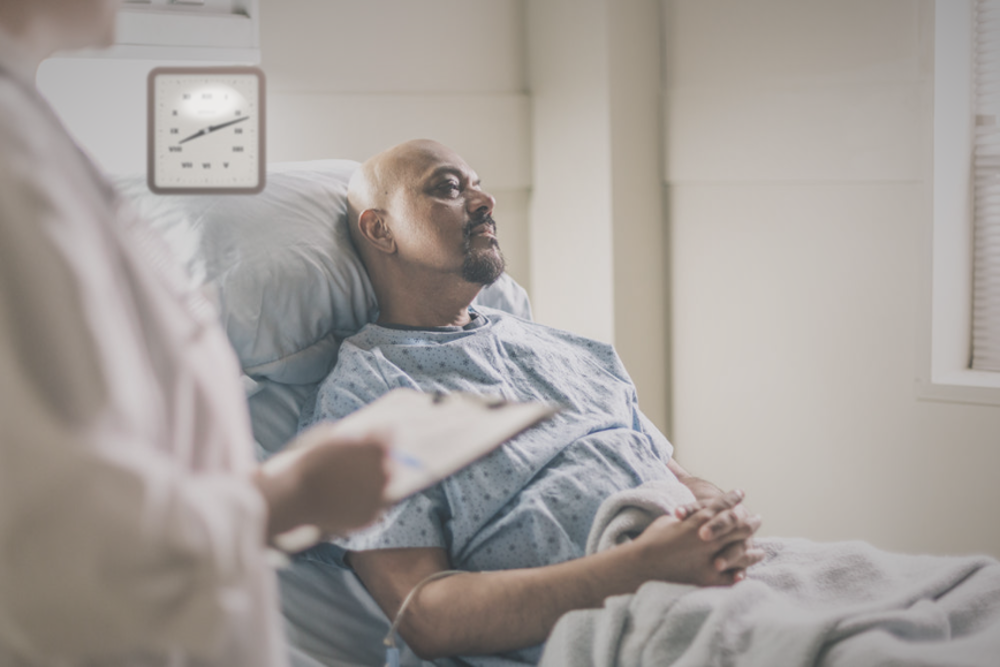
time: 8:12
